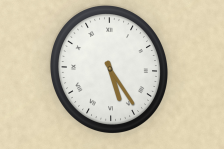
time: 5:24
